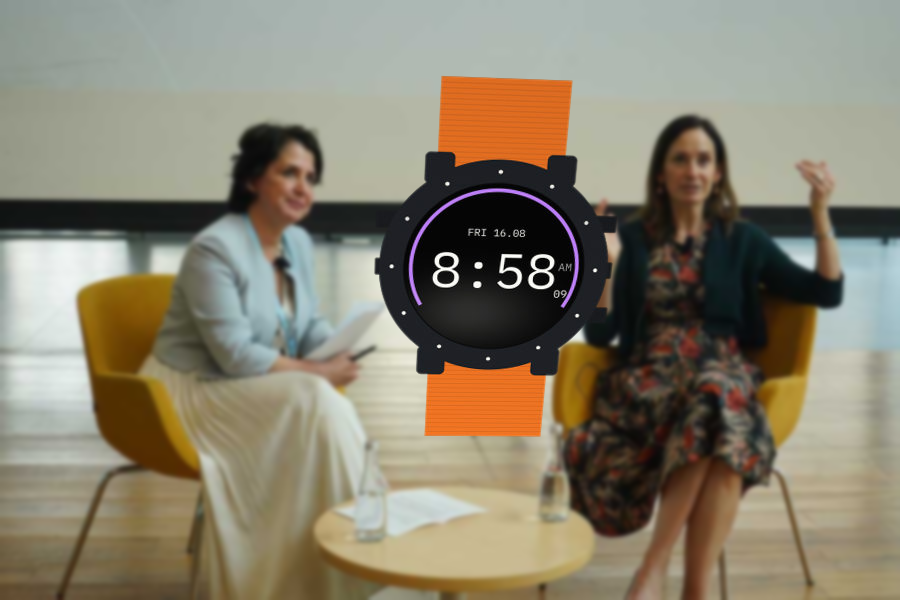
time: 8:58:09
